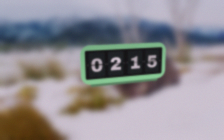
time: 2:15
